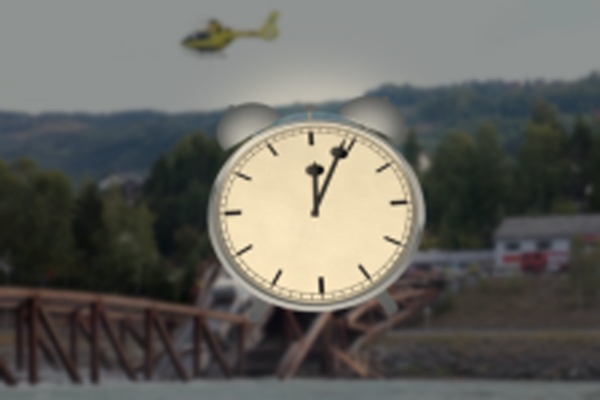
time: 12:04
